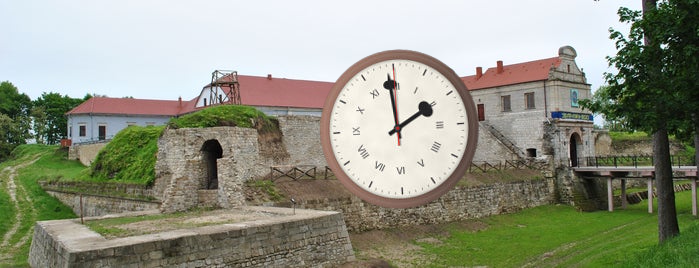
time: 1:59:00
